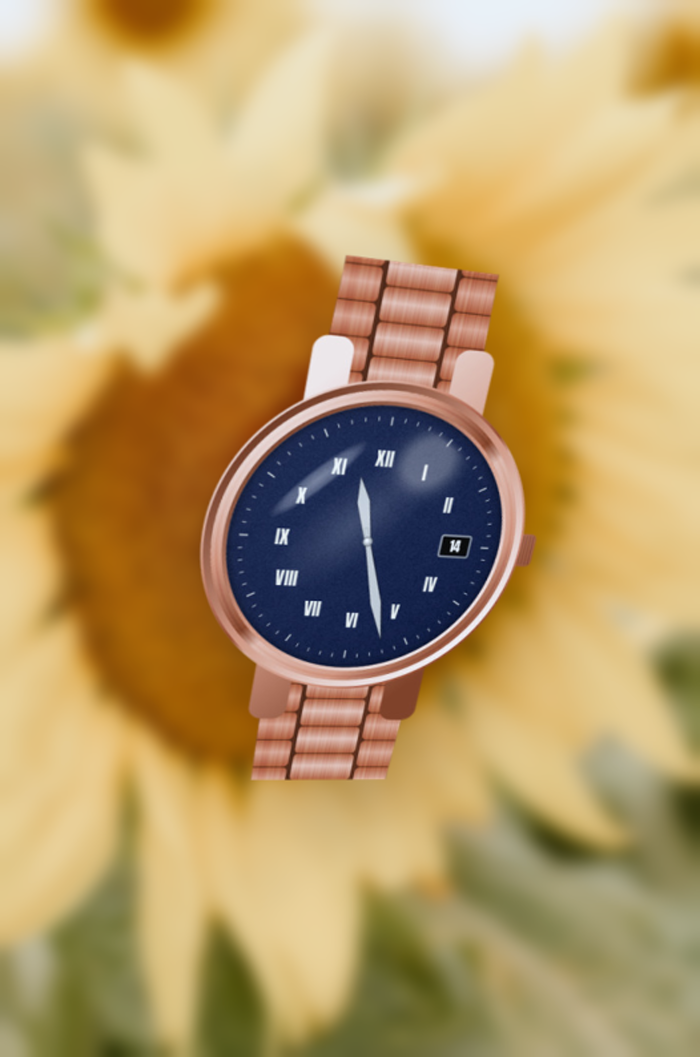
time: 11:27
